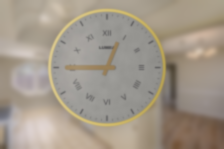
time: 12:45
